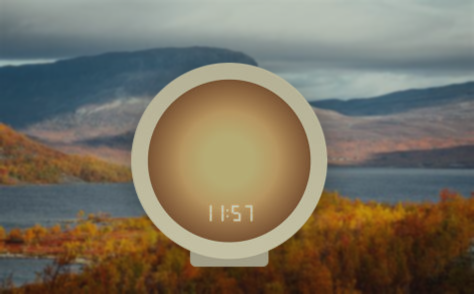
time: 11:57
